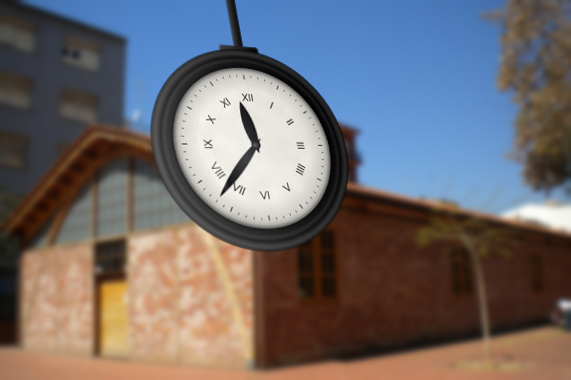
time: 11:37
